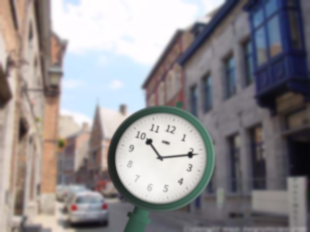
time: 10:11
